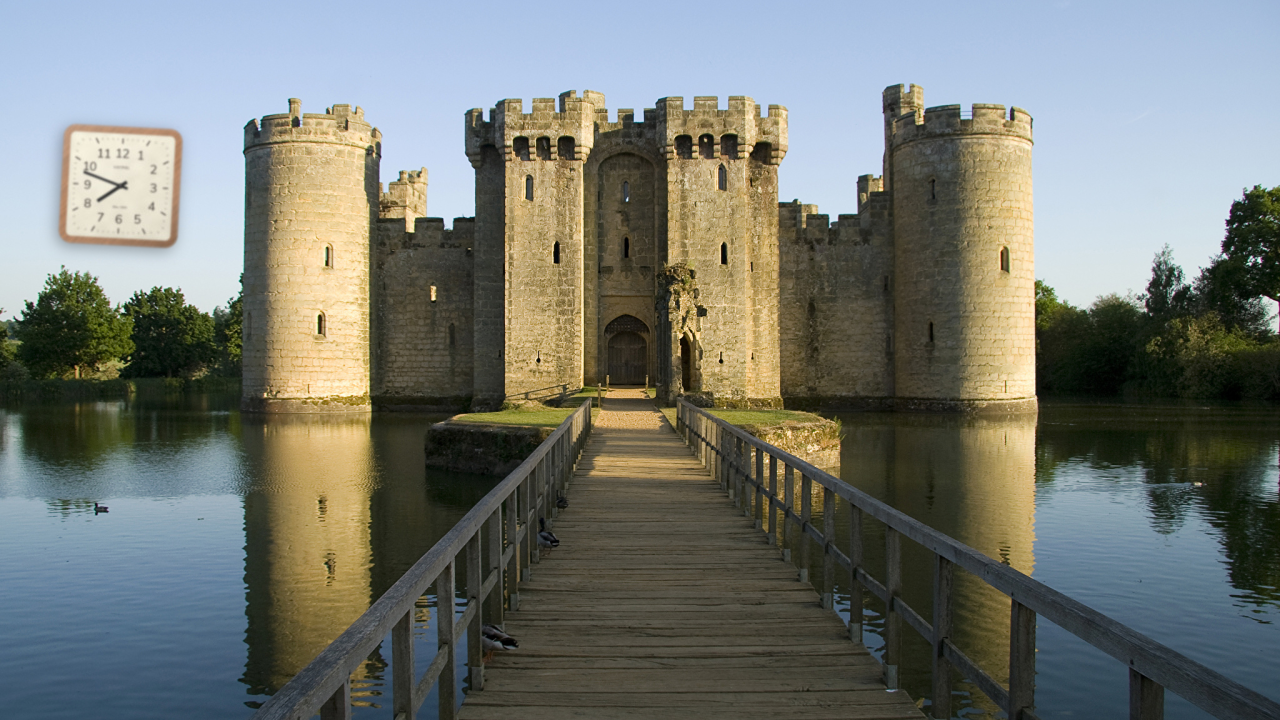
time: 7:48
